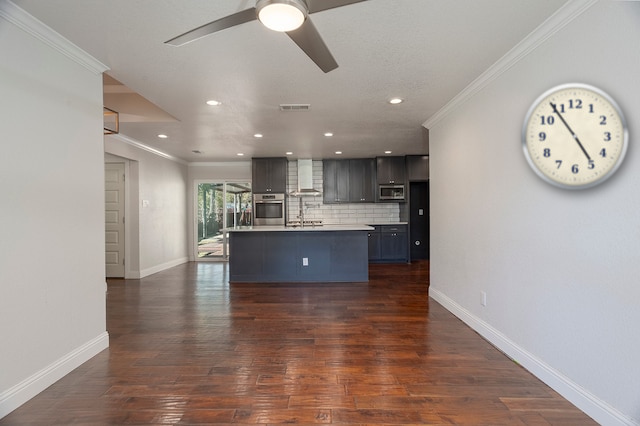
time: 4:54
